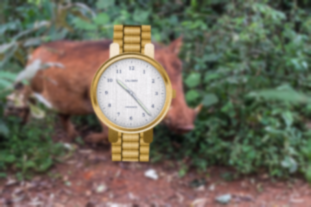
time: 10:23
